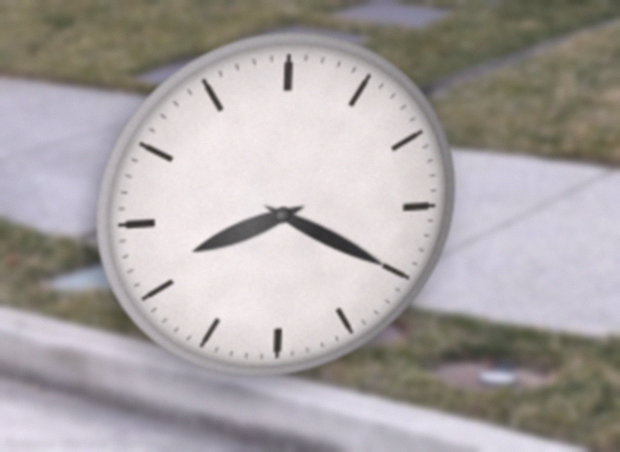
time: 8:20
